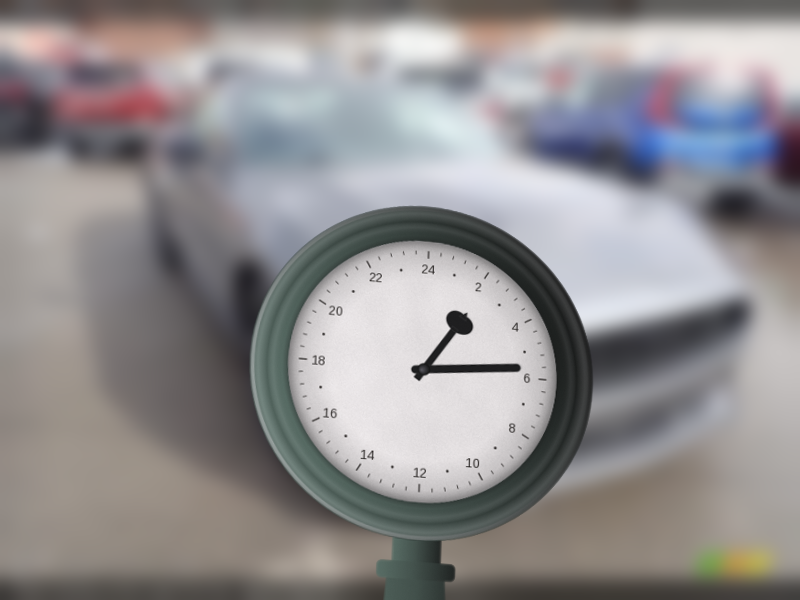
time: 2:14
